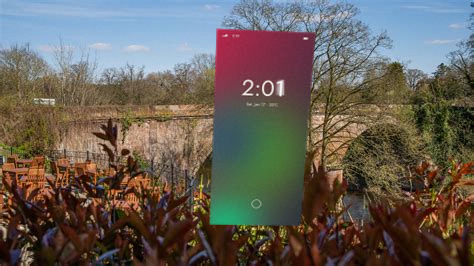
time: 2:01
